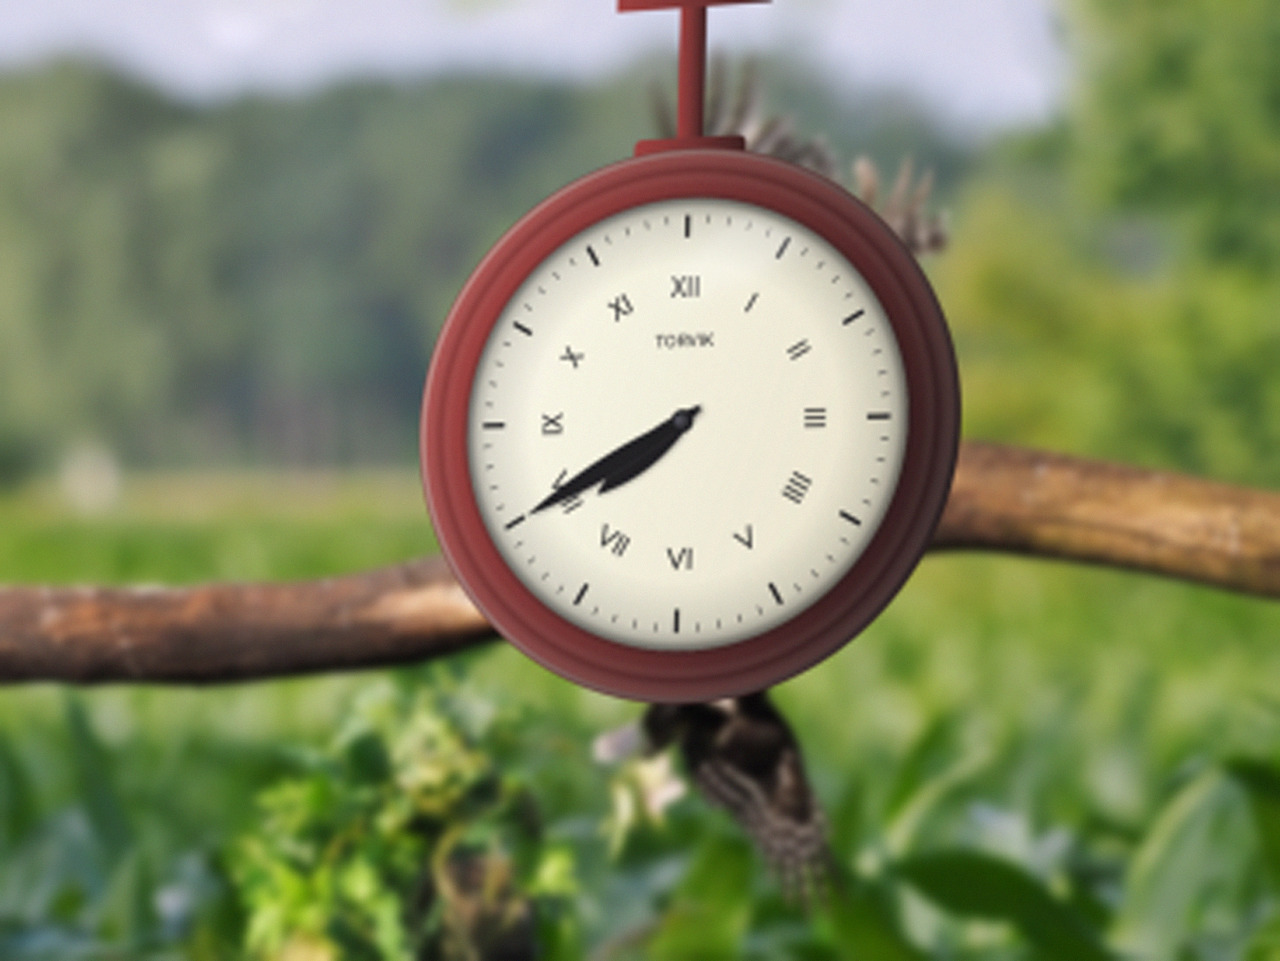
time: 7:40
